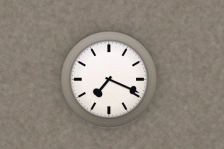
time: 7:19
